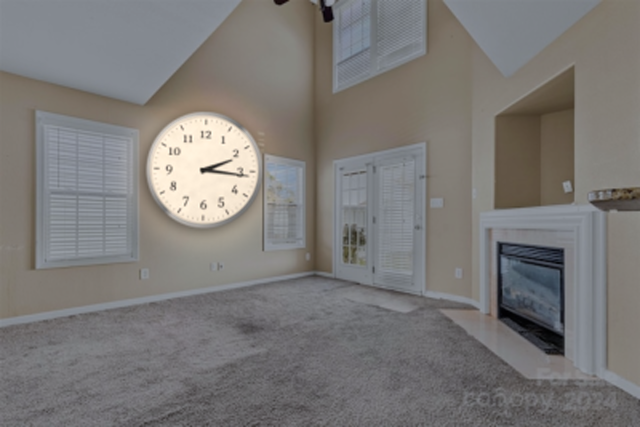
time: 2:16
